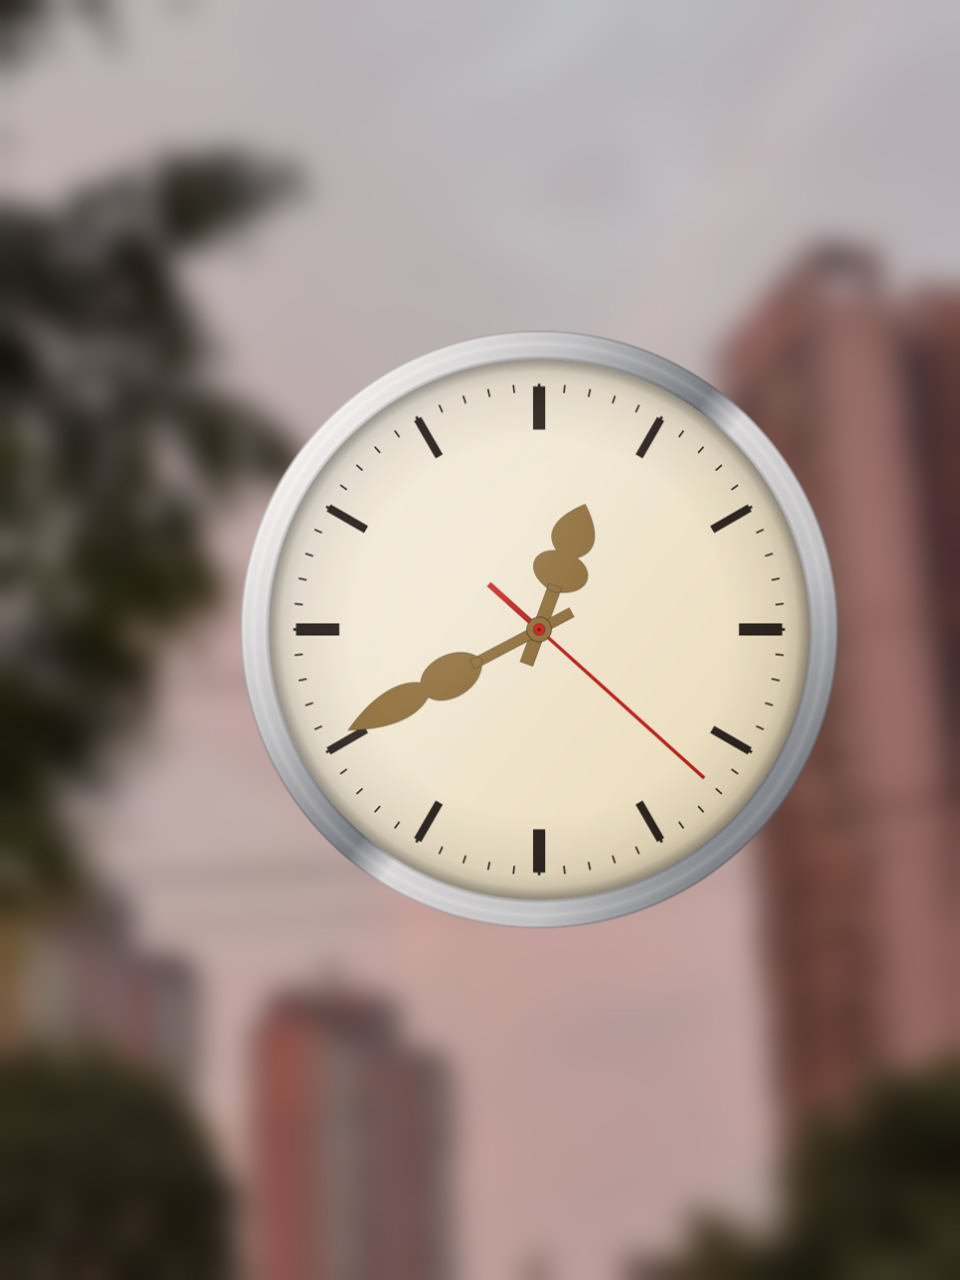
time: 12:40:22
